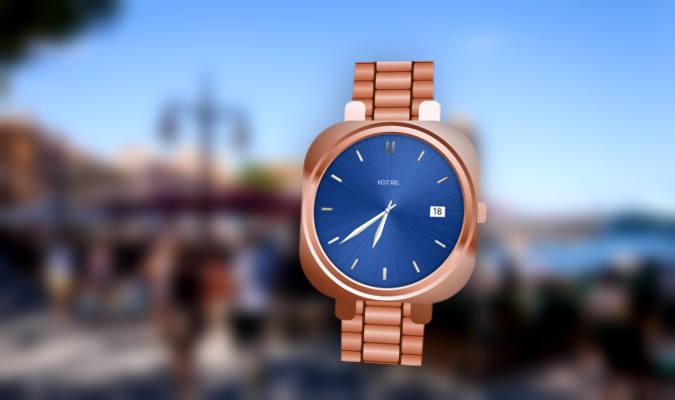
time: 6:39
